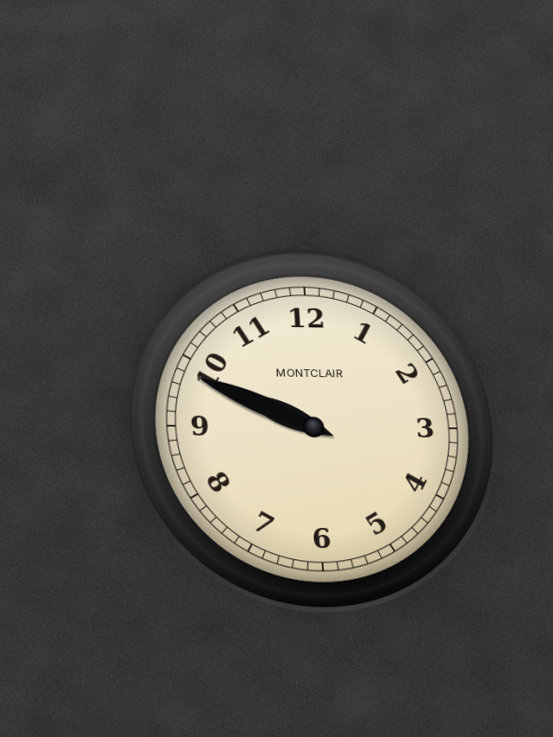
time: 9:49
